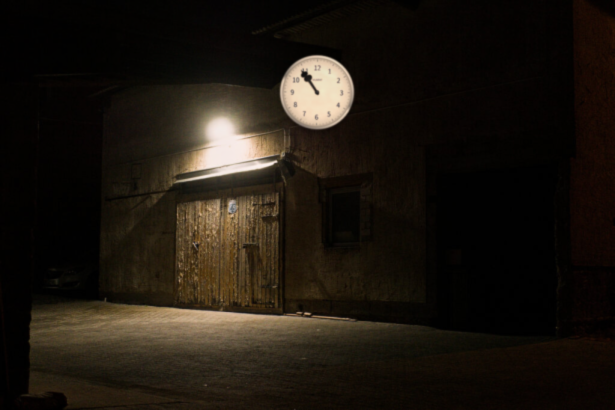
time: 10:54
